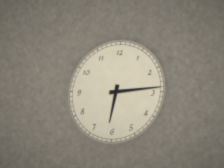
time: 6:14
